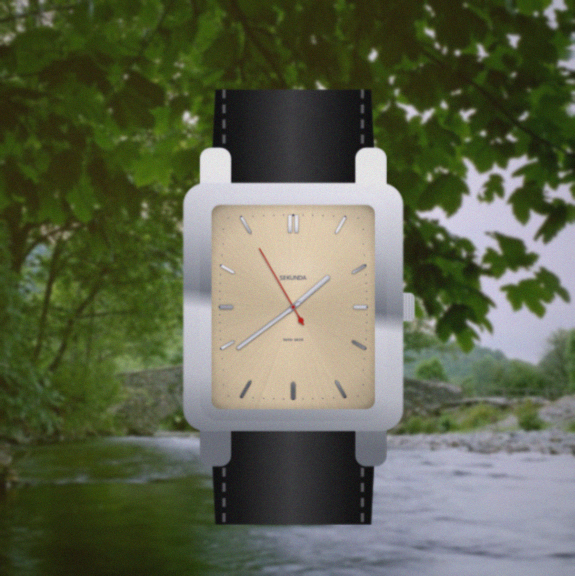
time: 1:38:55
